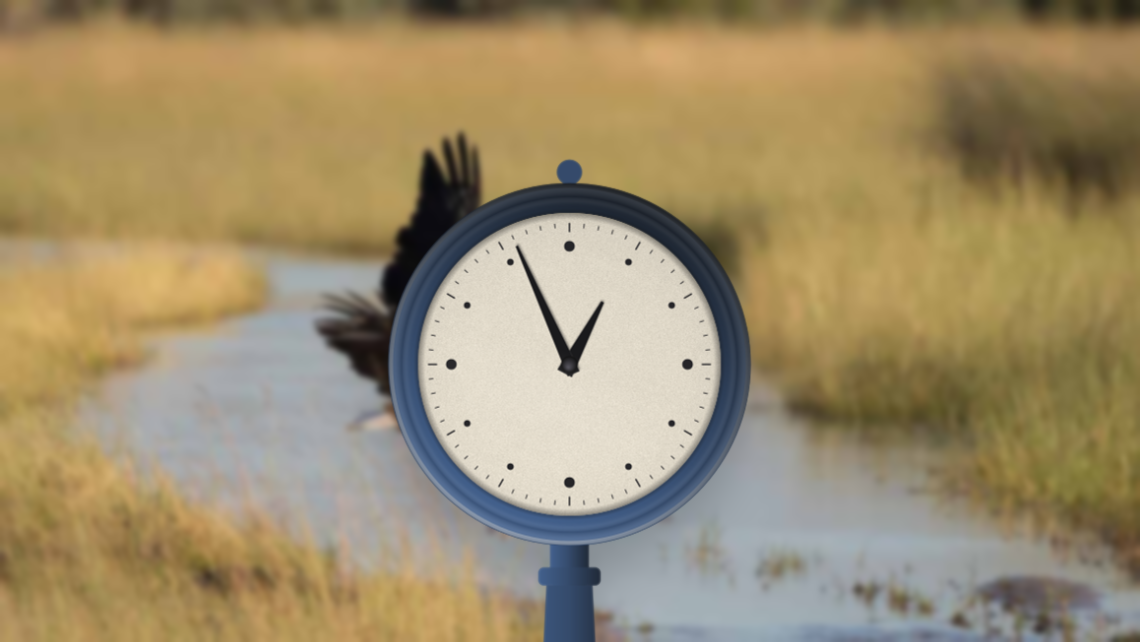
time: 12:56
